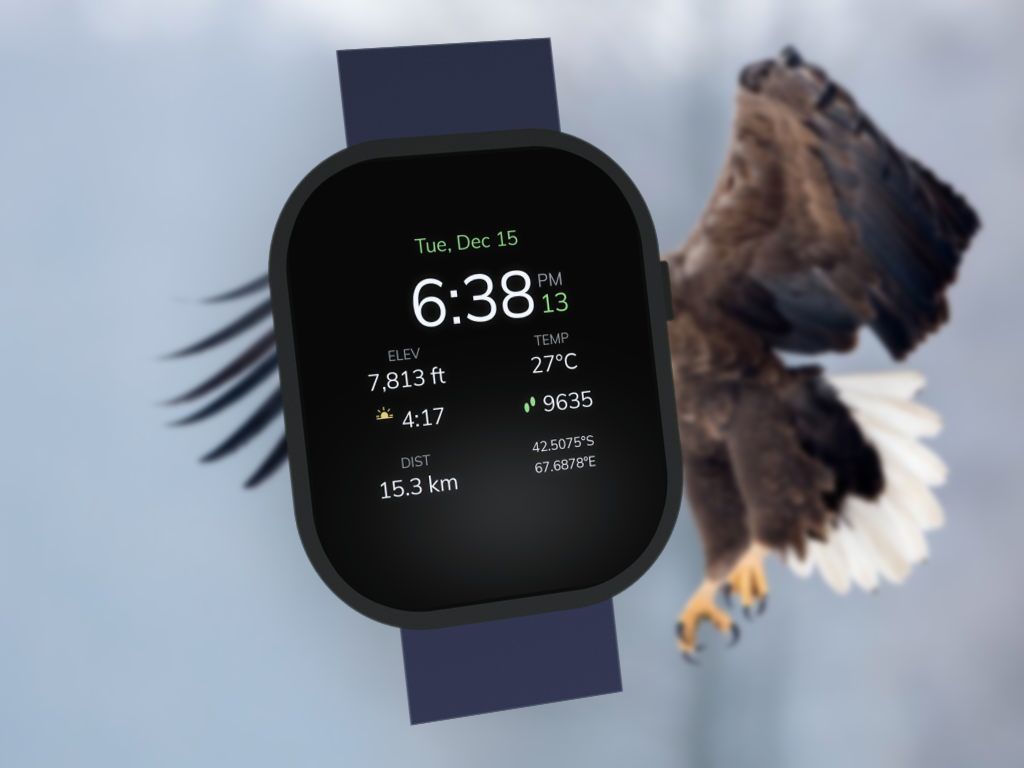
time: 6:38:13
